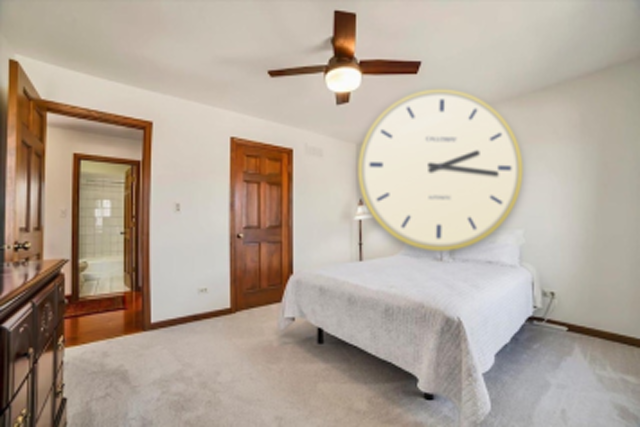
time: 2:16
